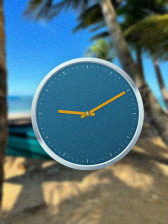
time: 9:10
